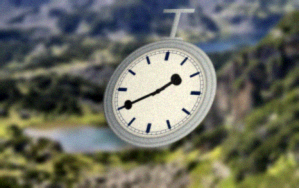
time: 1:40
